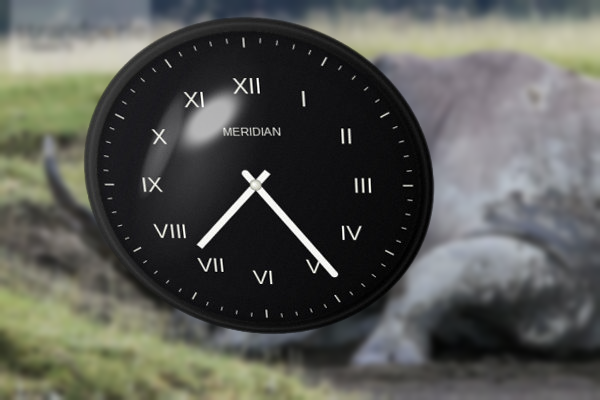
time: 7:24
